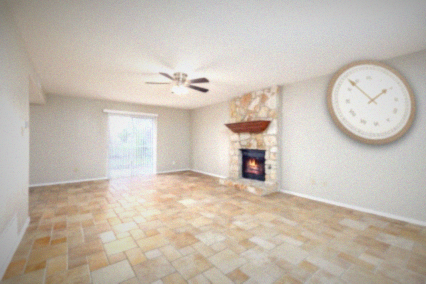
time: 1:53
